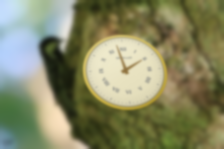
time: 1:58
